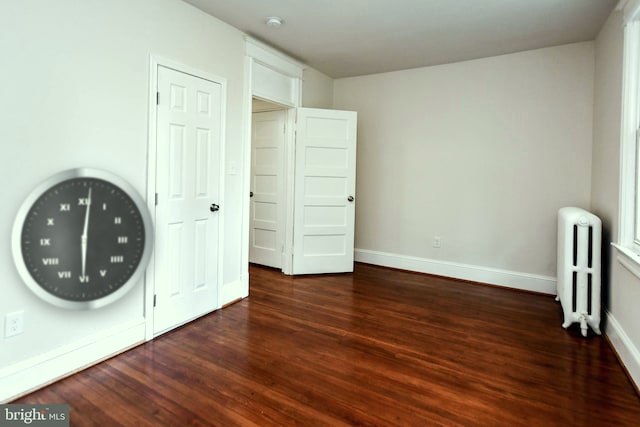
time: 6:01
